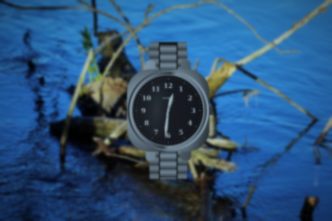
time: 12:31
